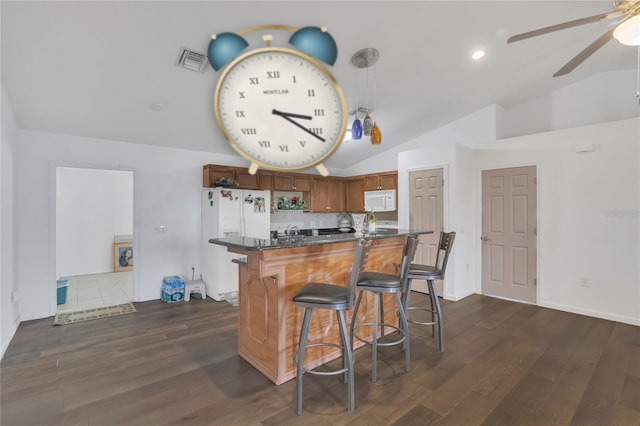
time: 3:21
